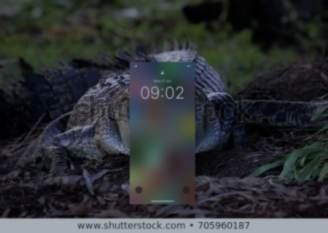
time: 9:02
